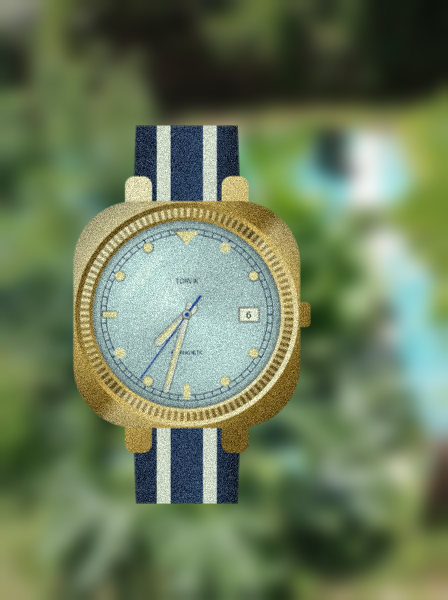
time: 7:32:36
